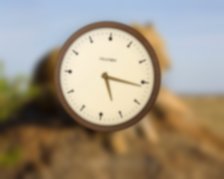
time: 5:16
